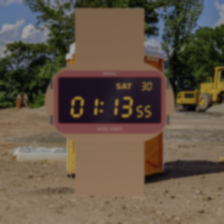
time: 1:13:55
